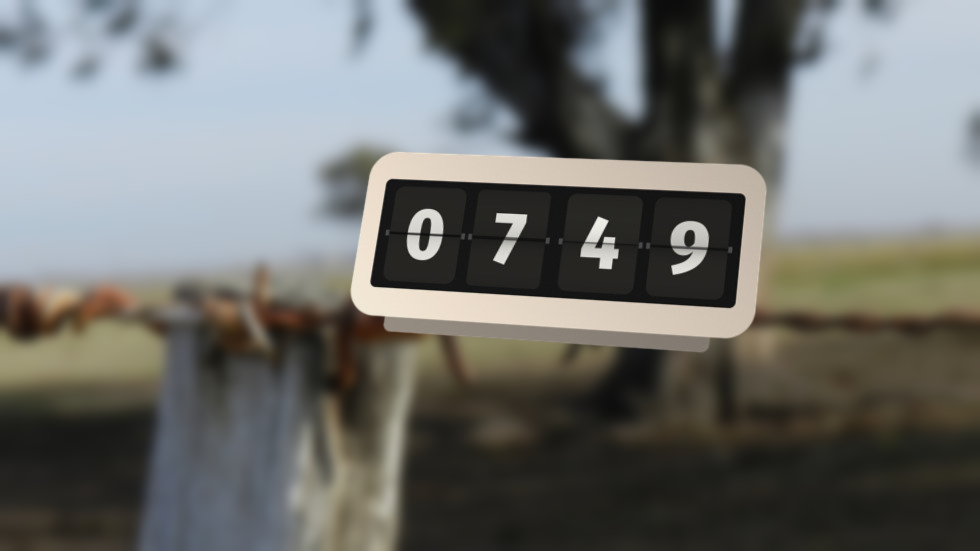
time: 7:49
